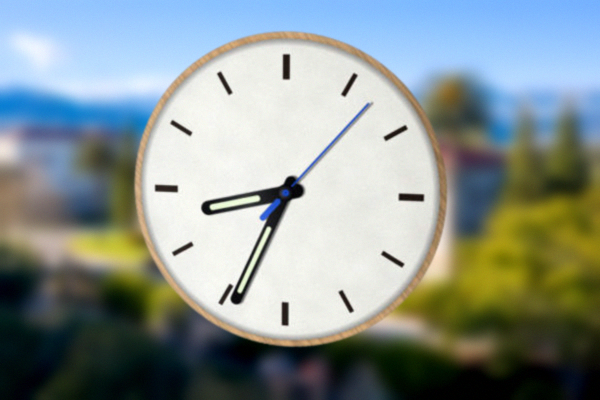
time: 8:34:07
